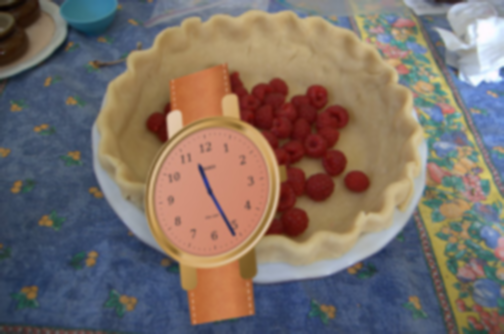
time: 11:26
